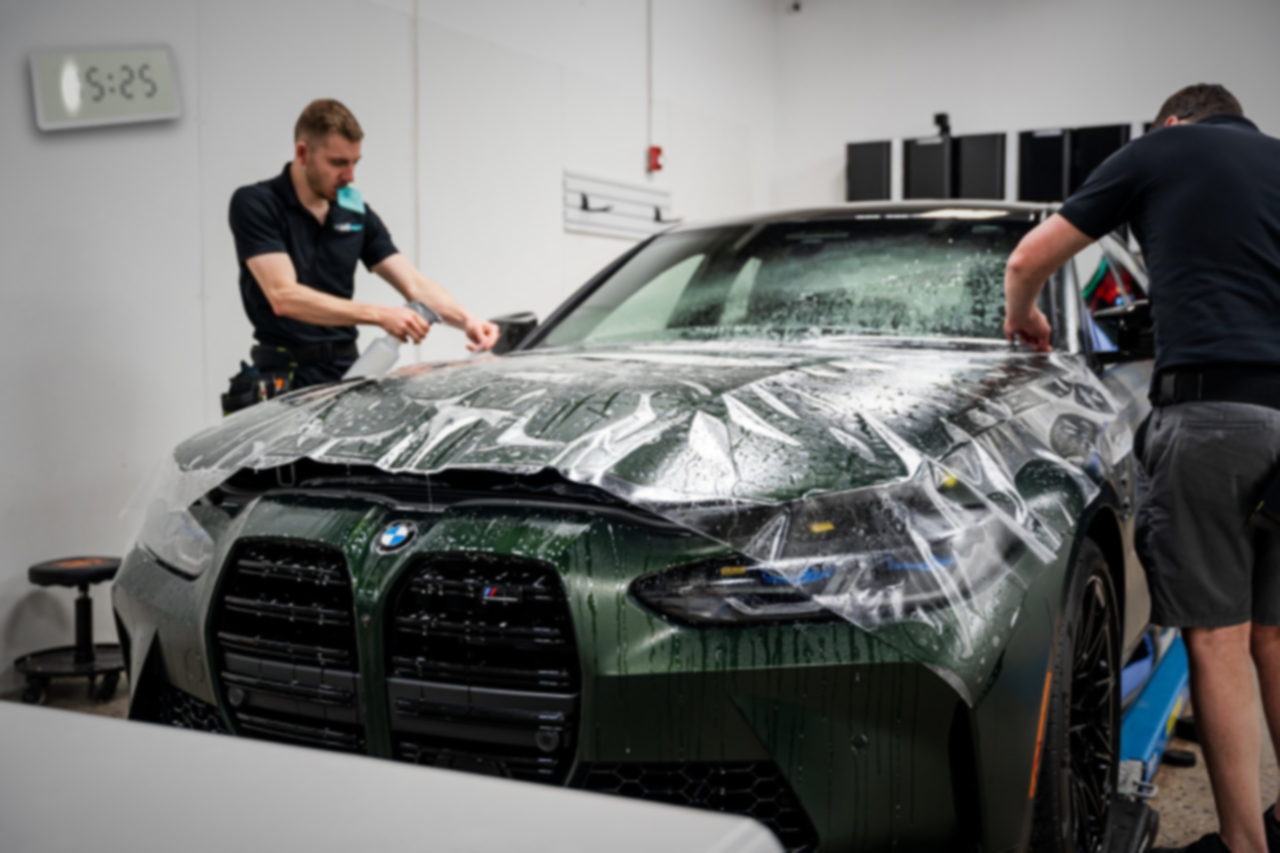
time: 15:25
